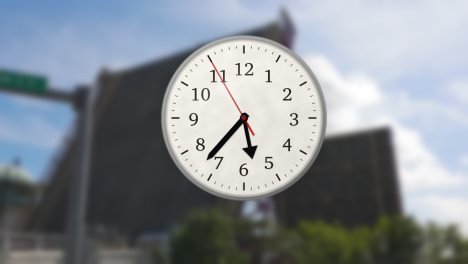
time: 5:36:55
